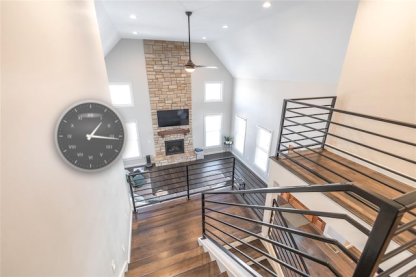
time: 1:16
